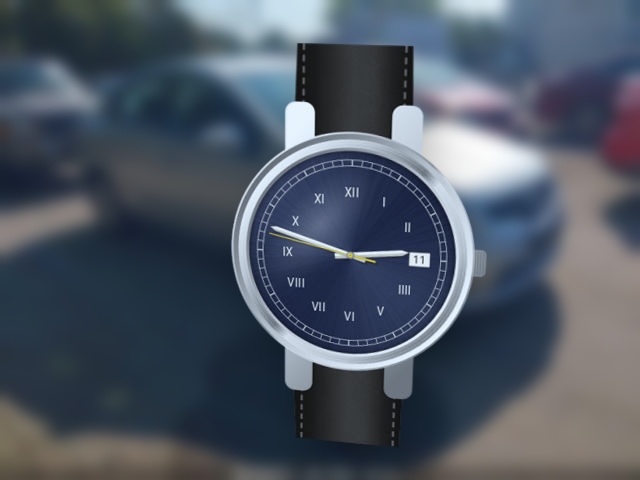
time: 2:47:47
